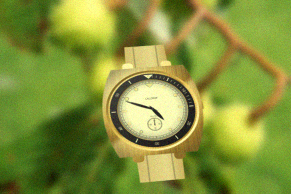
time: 4:49
